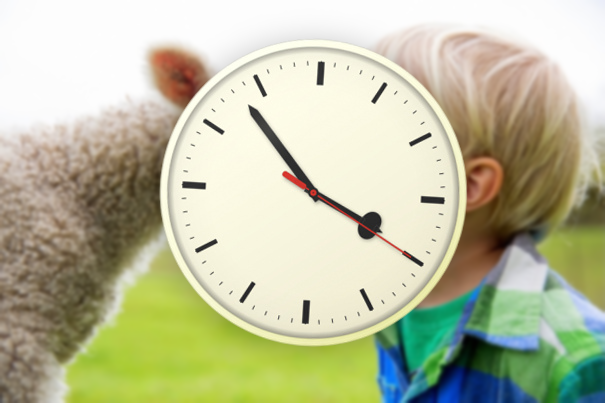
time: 3:53:20
